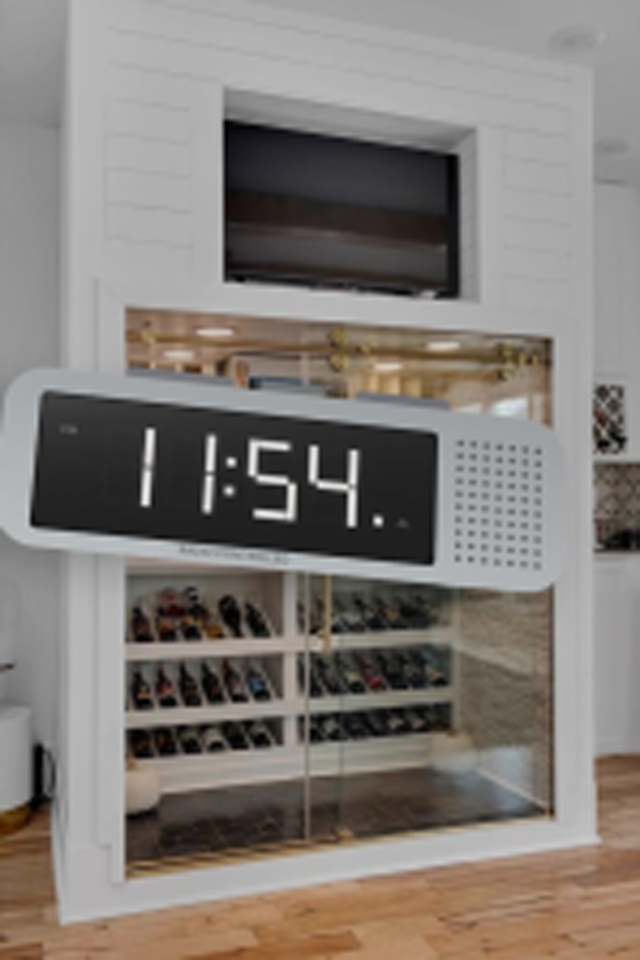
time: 11:54
